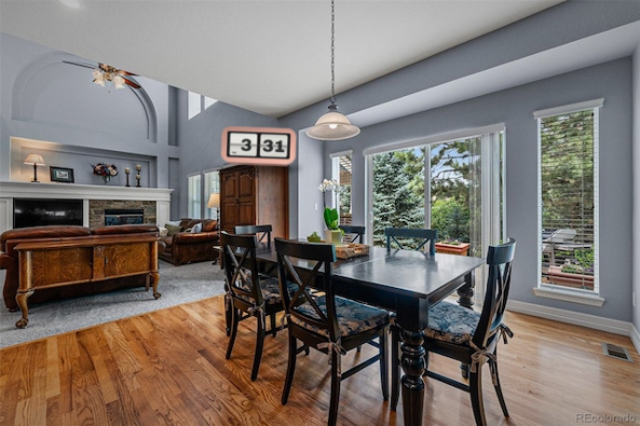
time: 3:31
